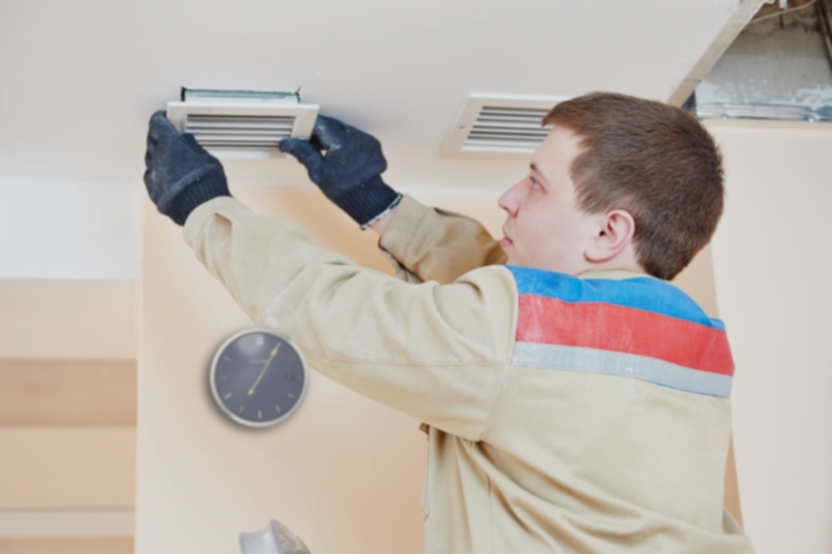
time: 7:05
